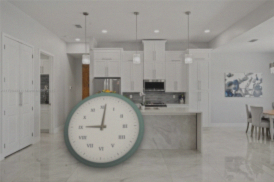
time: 9:01
